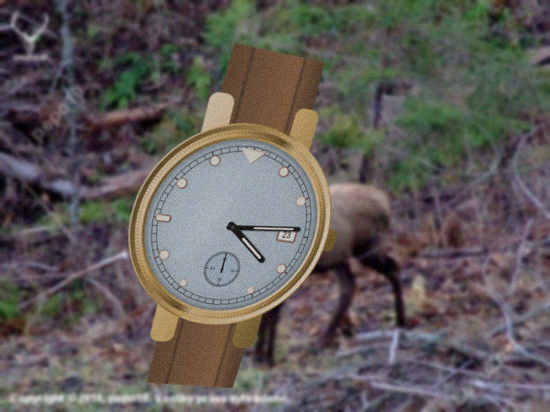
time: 4:14
